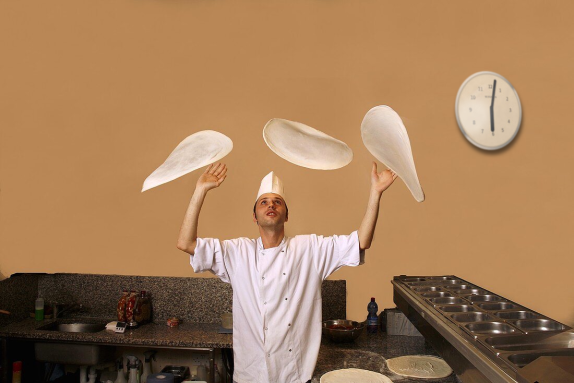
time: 6:02
